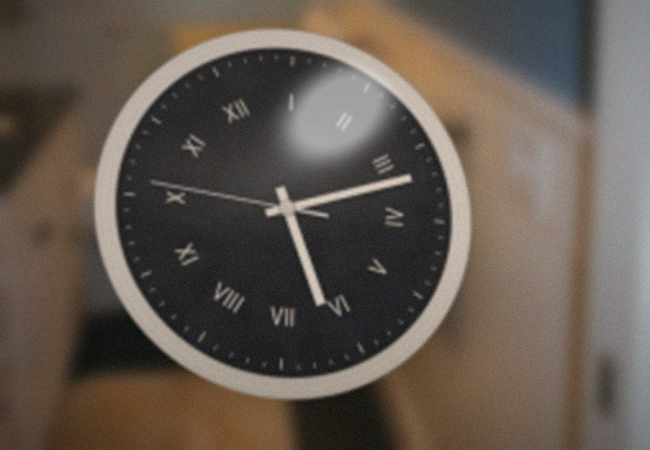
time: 6:16:51
